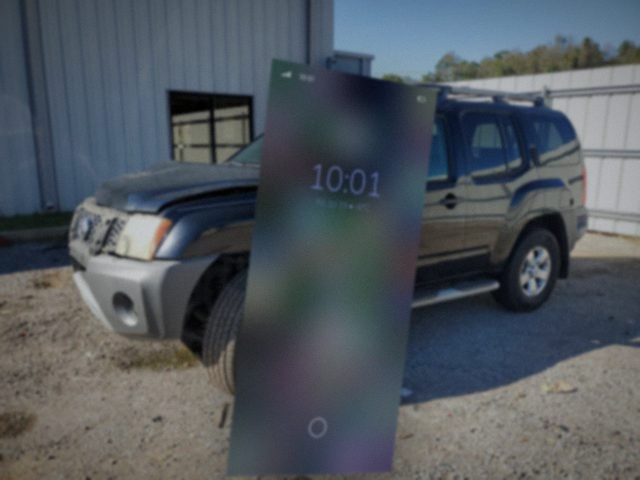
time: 10:01
